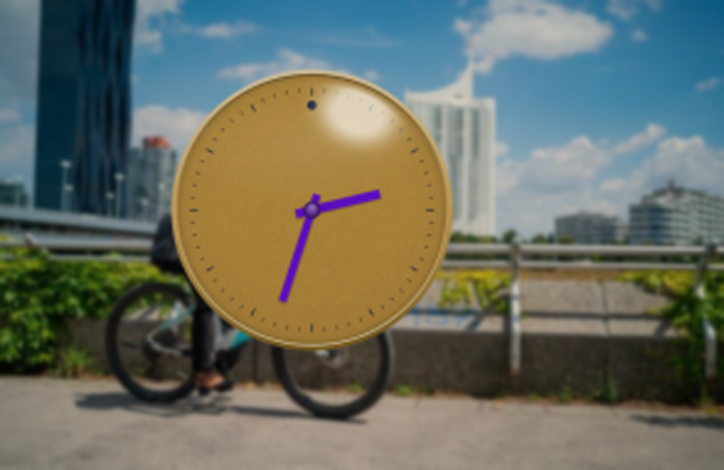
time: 2:33
